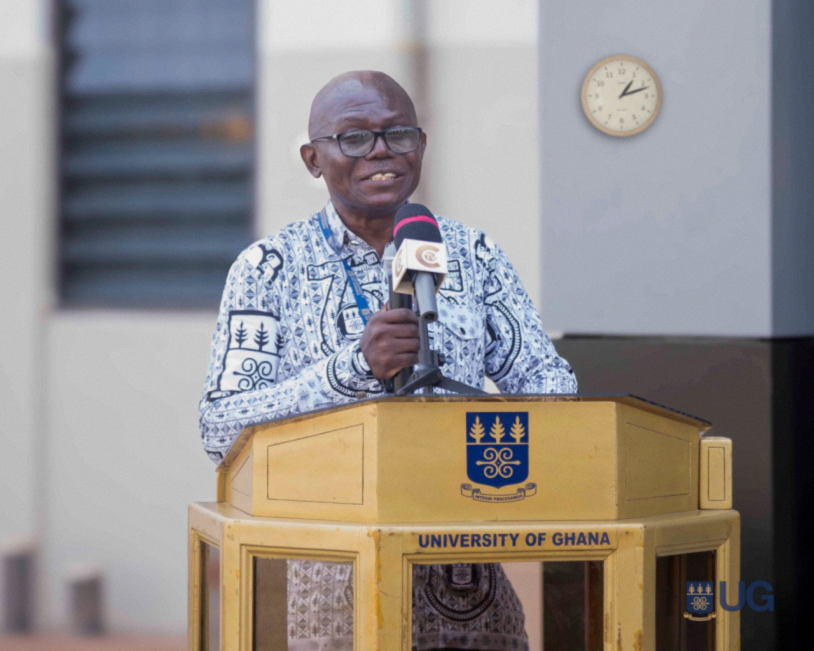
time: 1:12
